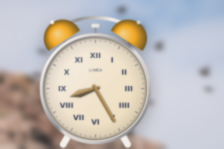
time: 8:25
